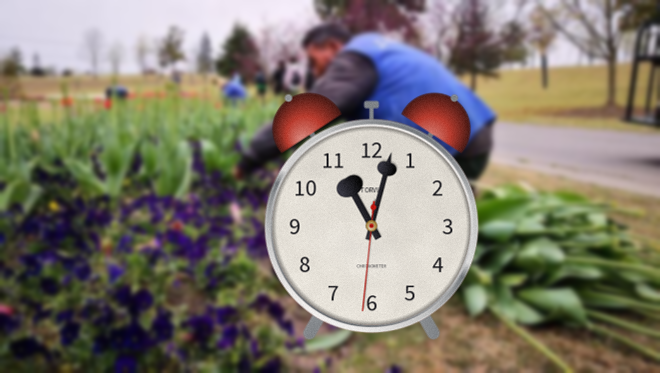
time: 11:02:31
